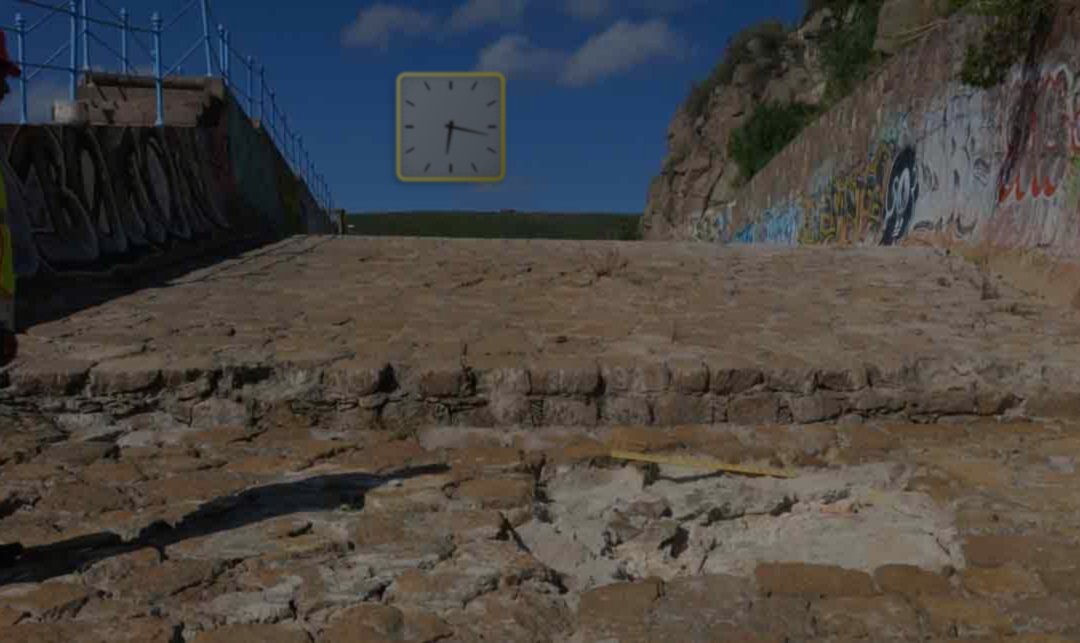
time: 6:17
